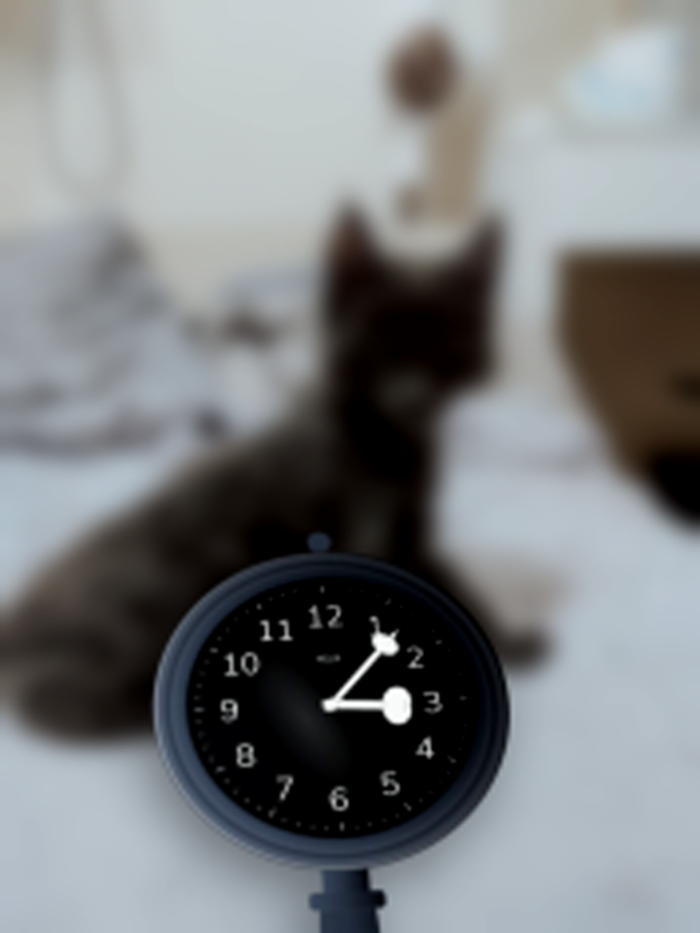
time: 3:07
